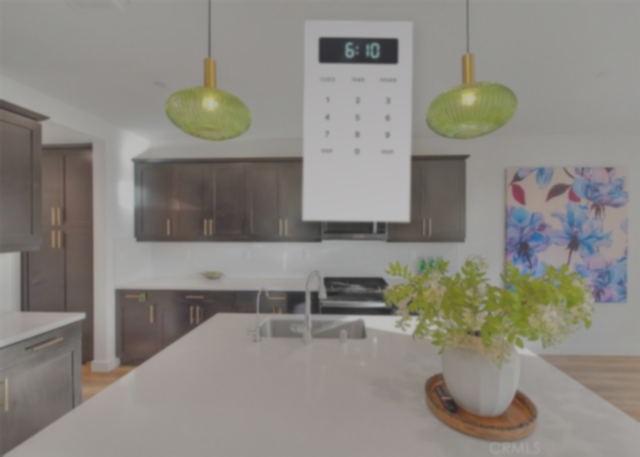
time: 6:10
